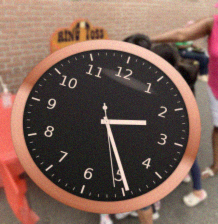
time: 2:24:26
